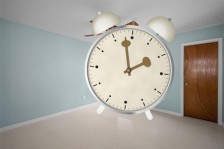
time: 1:58
